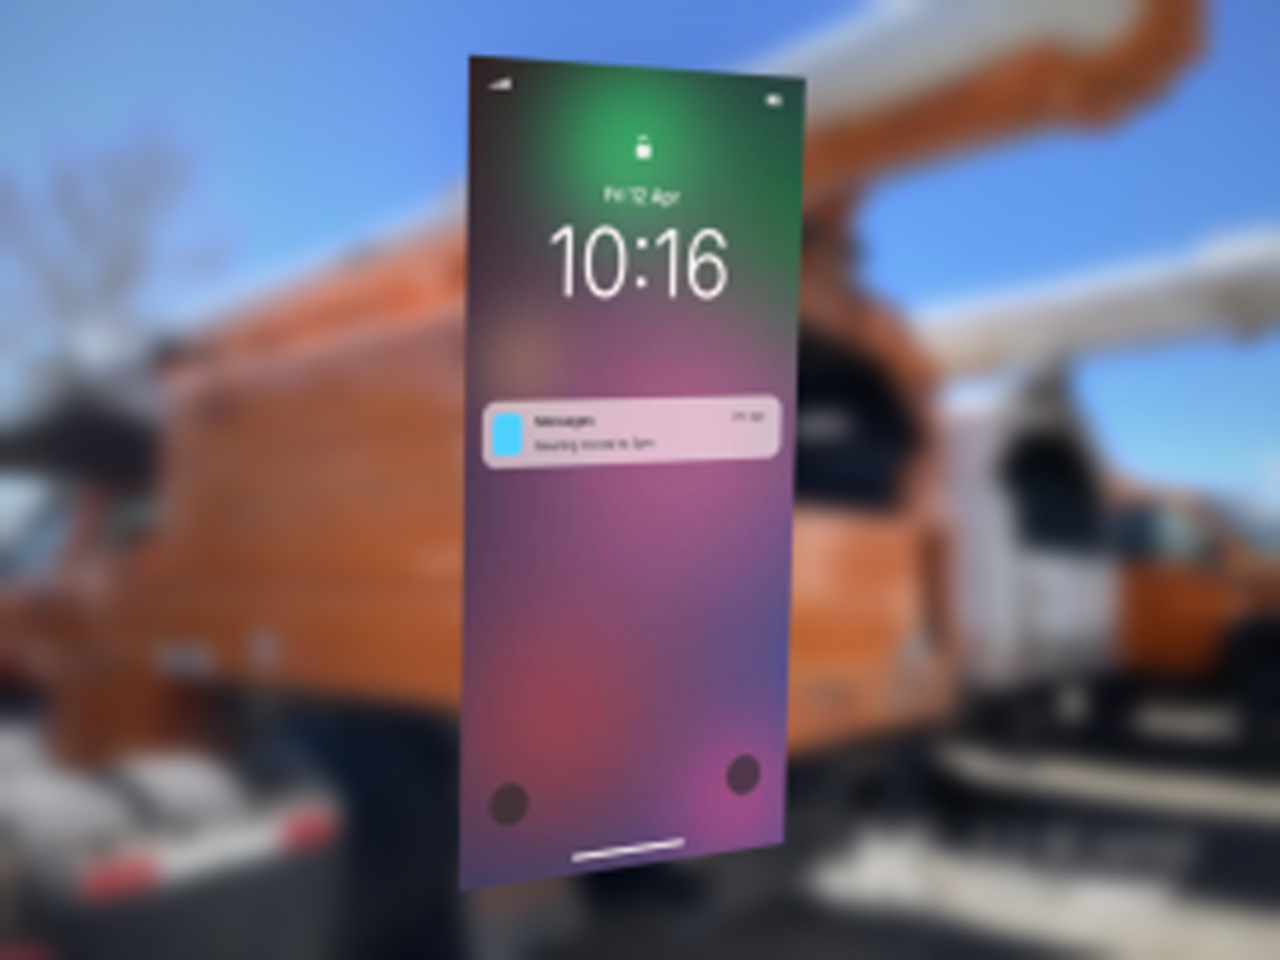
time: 10:16
